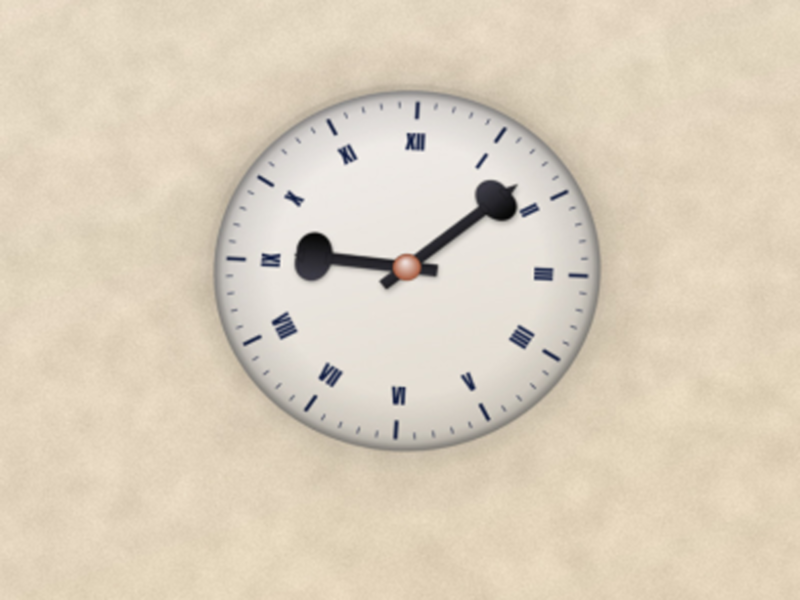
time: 9:08
